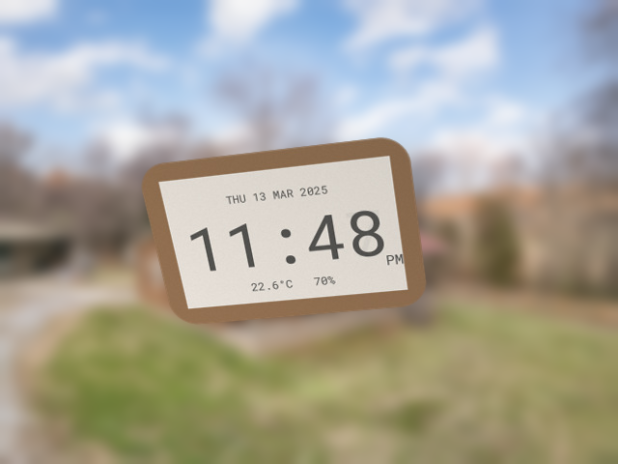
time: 11:48
